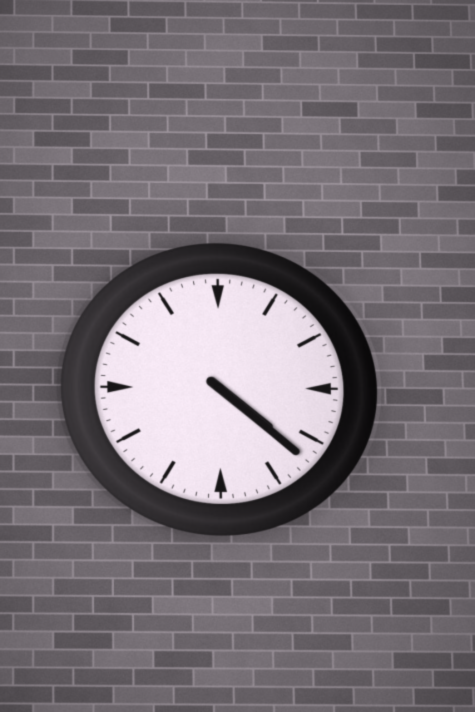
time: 4:22
